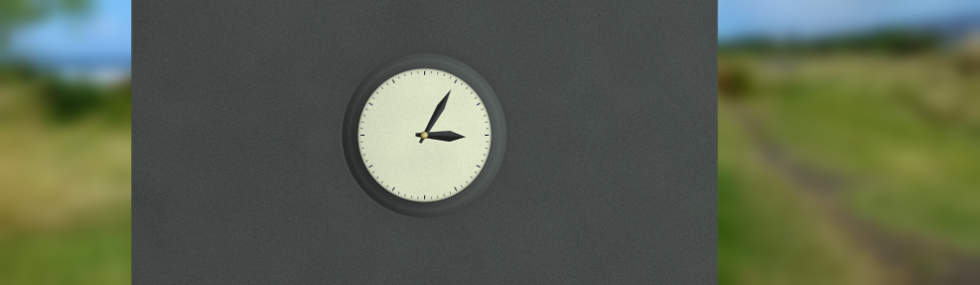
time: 3:05
